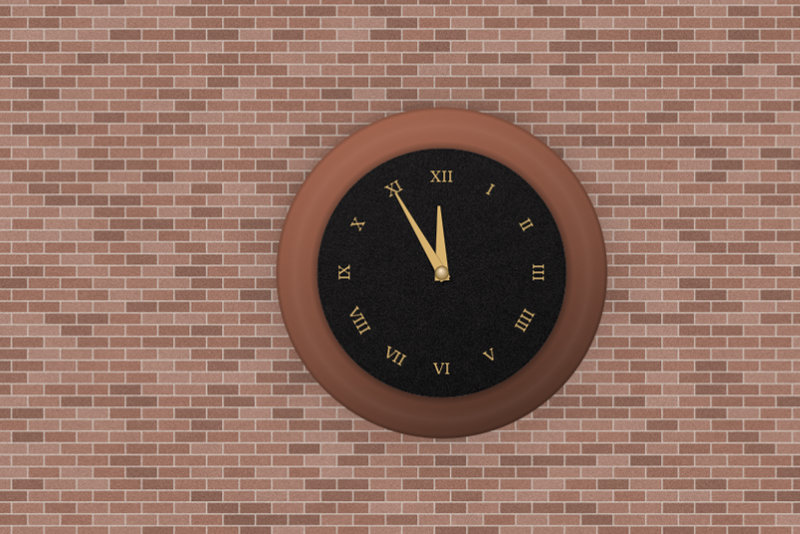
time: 11:55
